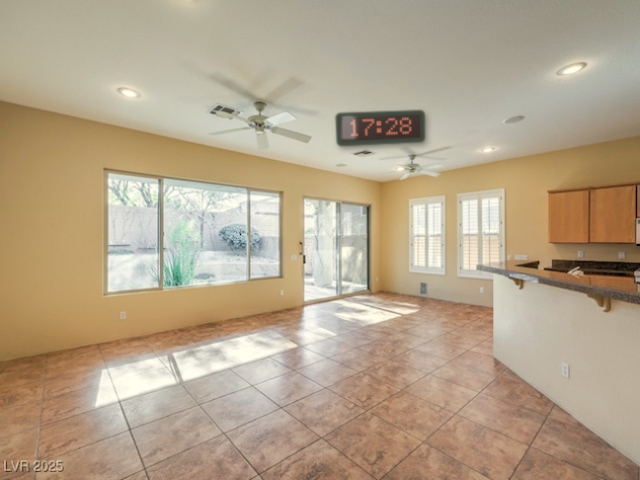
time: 17:28
